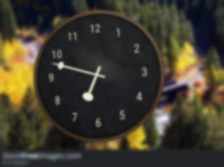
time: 6:48
